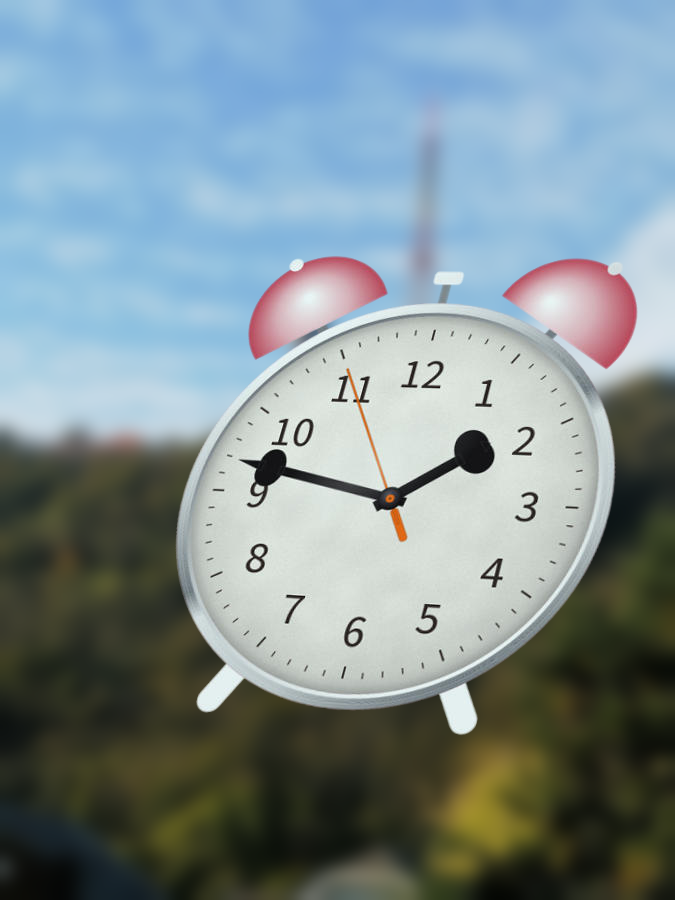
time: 1:46:55
